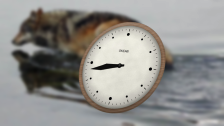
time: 8:43
